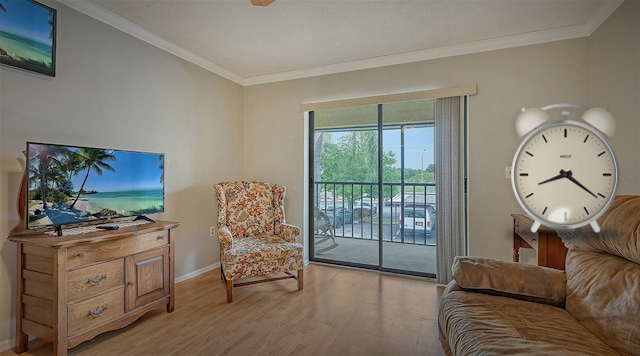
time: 8:21
